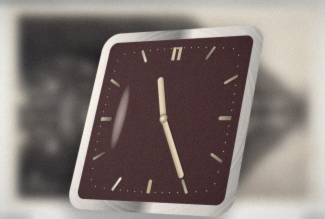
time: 11:25
